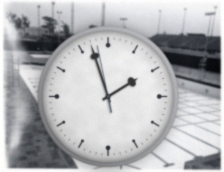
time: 1:56:58
